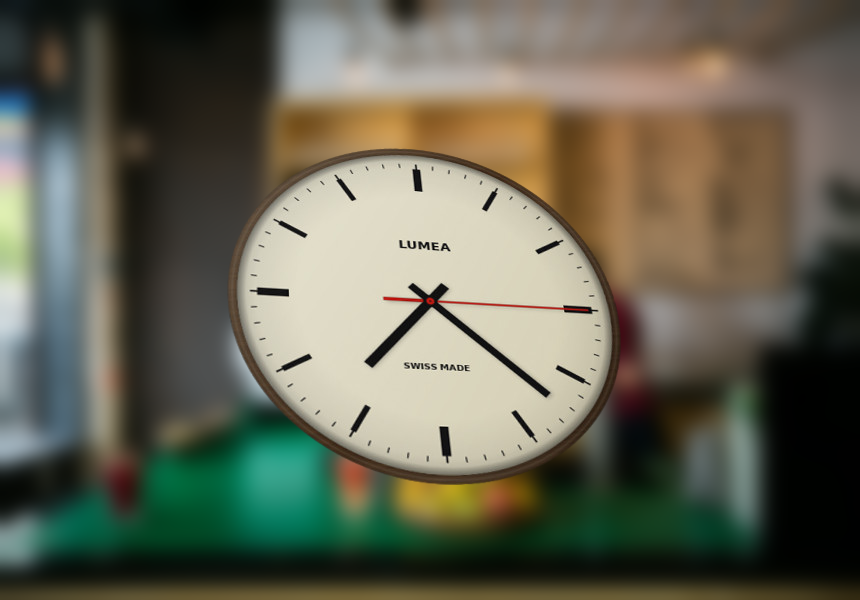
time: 7:22:15
